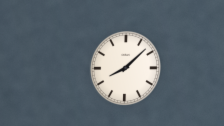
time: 8:08
